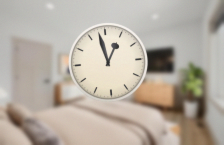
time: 12:58
